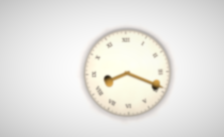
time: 8:19
